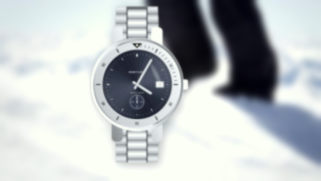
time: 4:05
